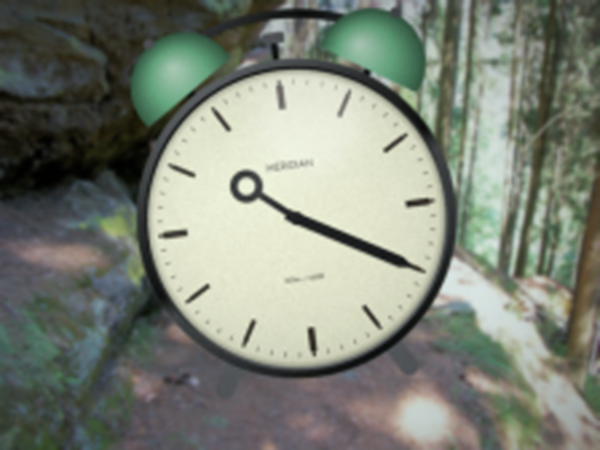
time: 10:20
